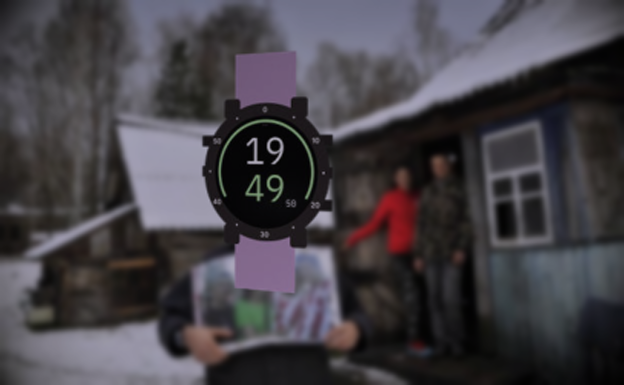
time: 19:49
